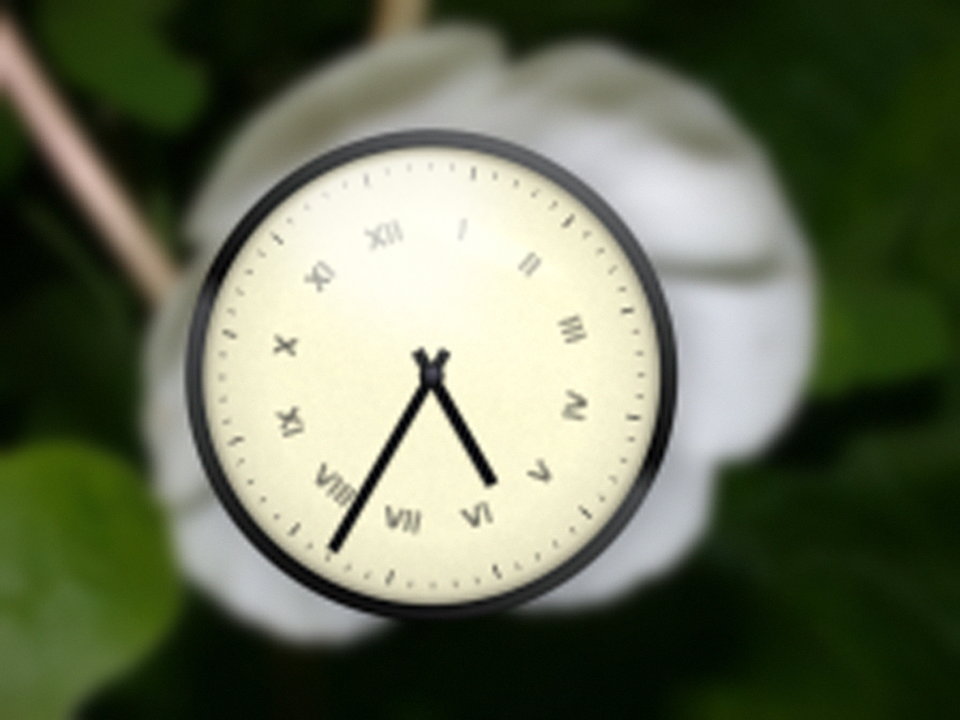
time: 5:38
